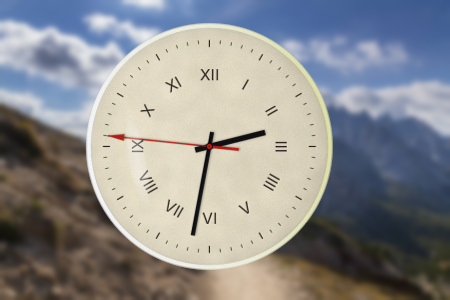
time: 2:31:46
